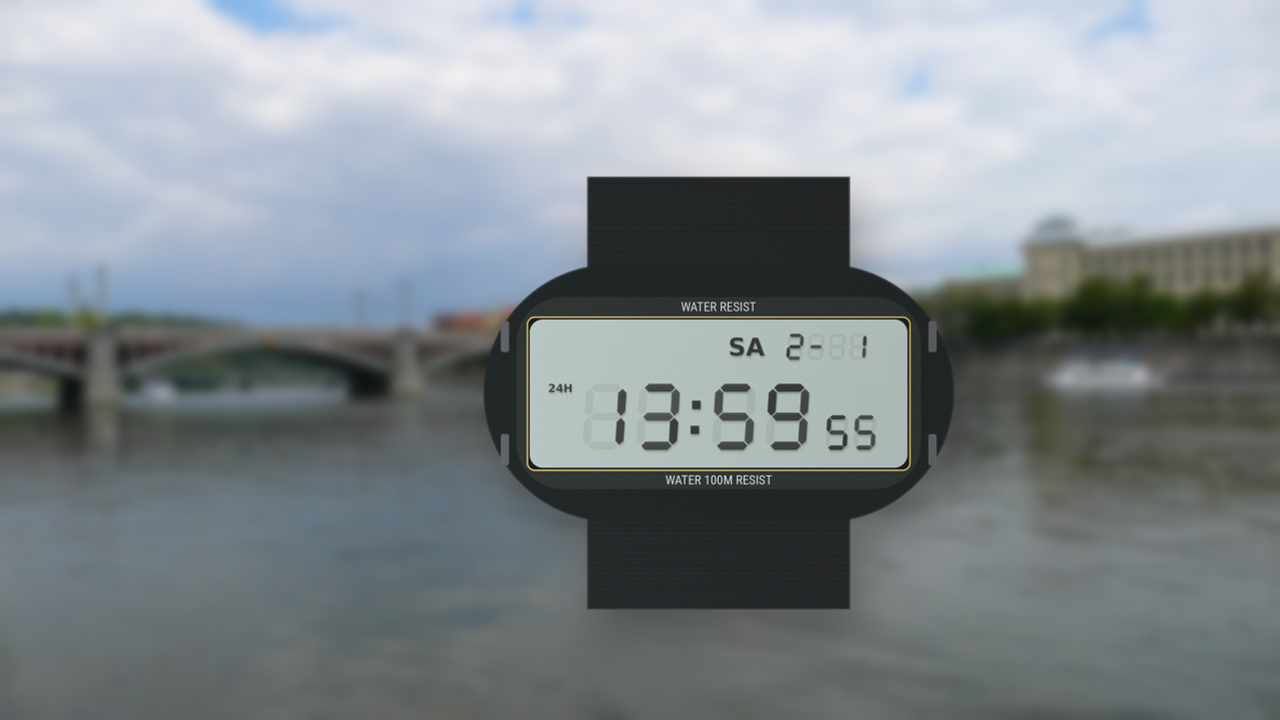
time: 13:59:55
